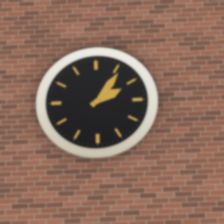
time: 2:06
